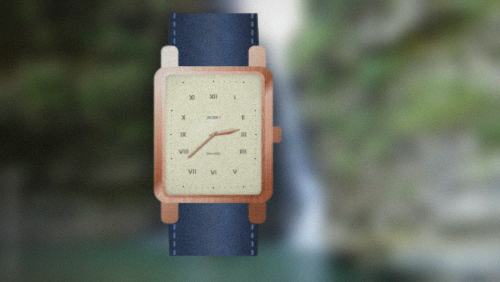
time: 2:38
